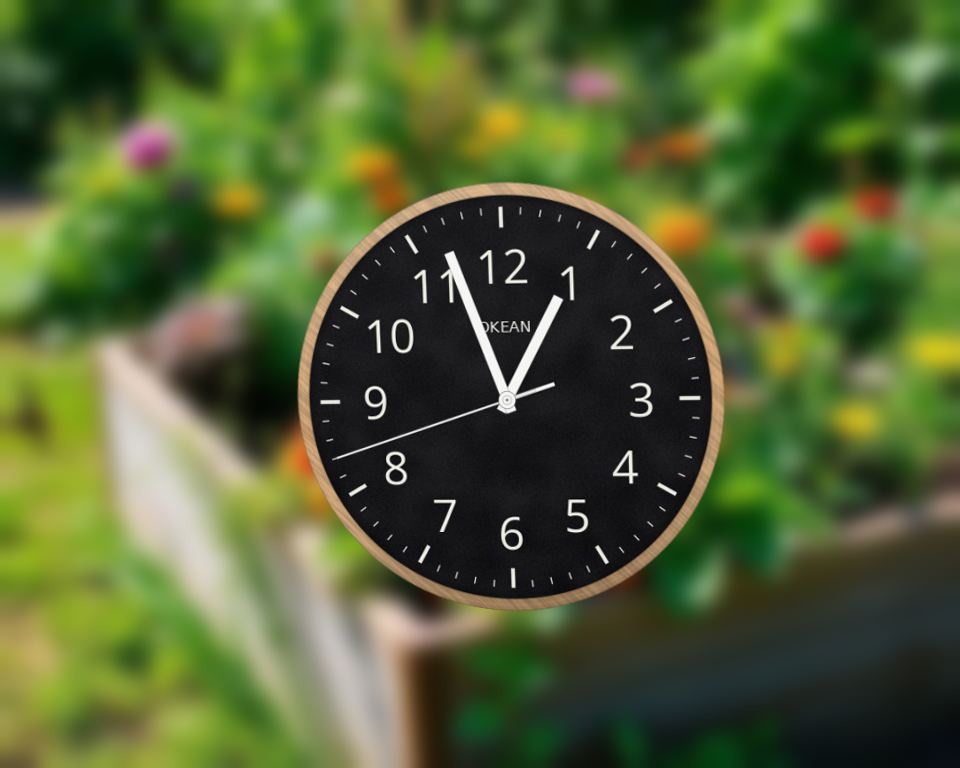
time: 12:56:42
